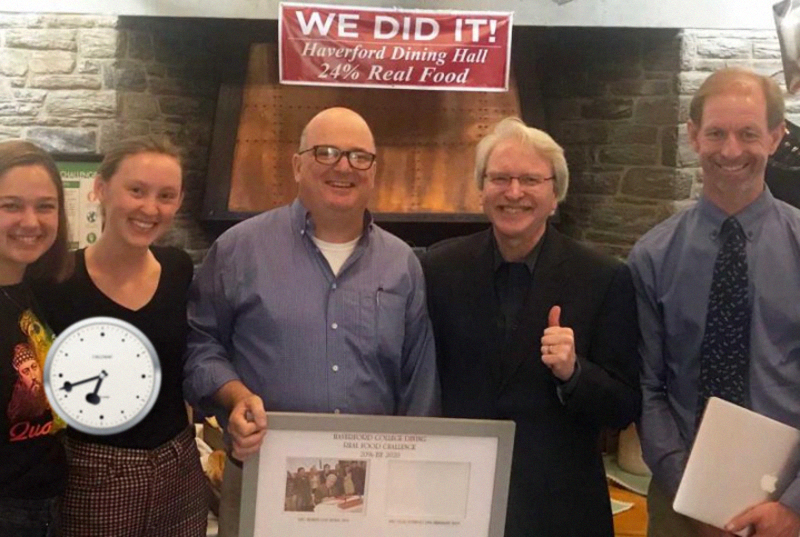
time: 6:42
